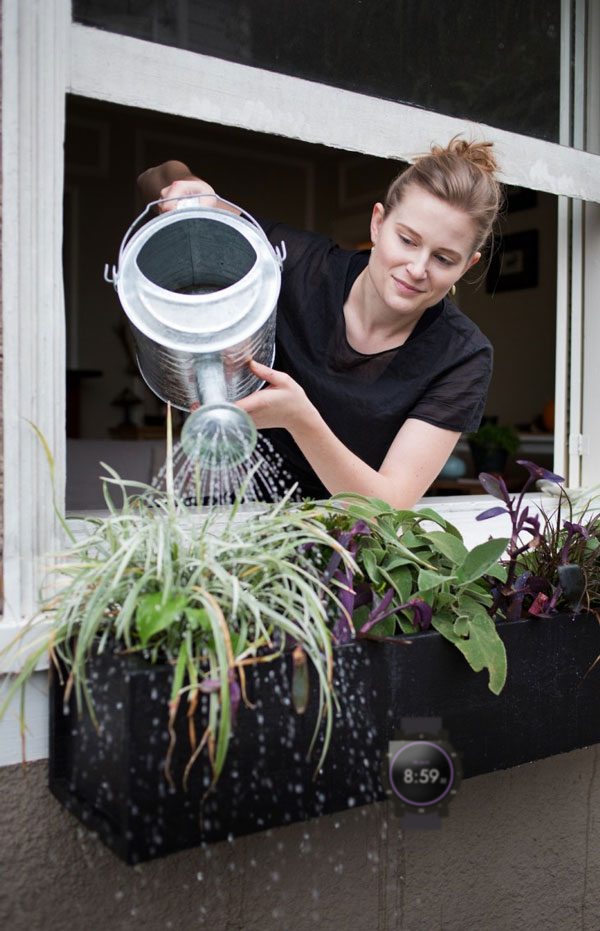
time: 8:59
